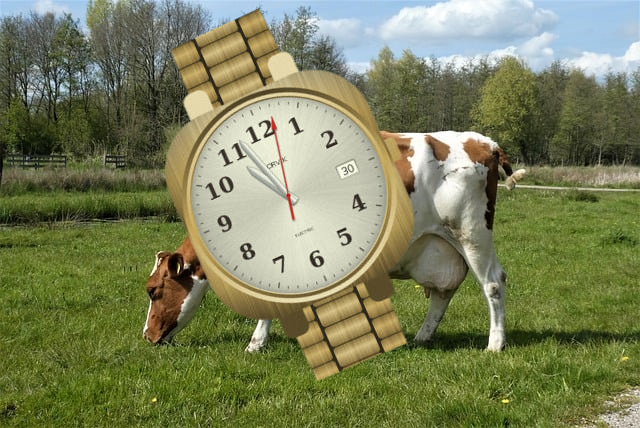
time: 10:57:02
